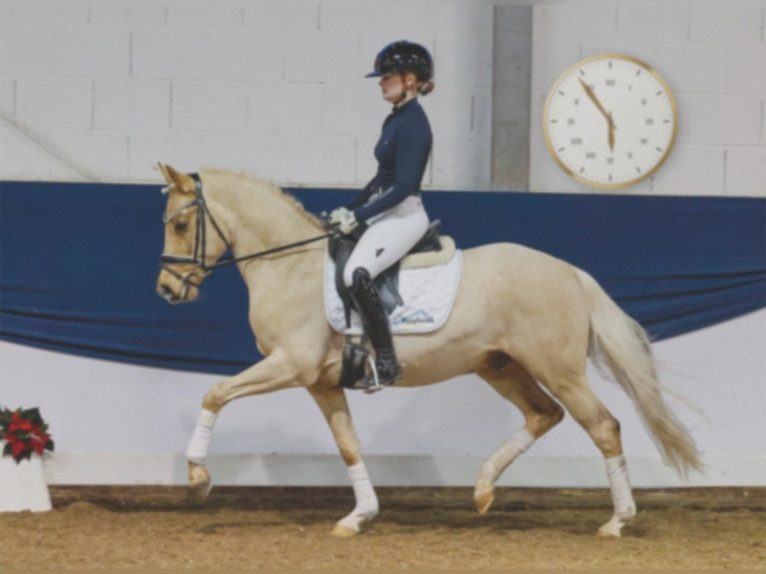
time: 5:54
